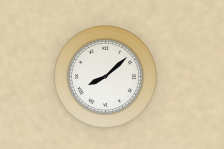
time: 8:08
